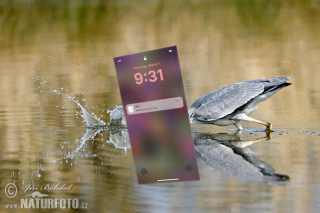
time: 9:31
